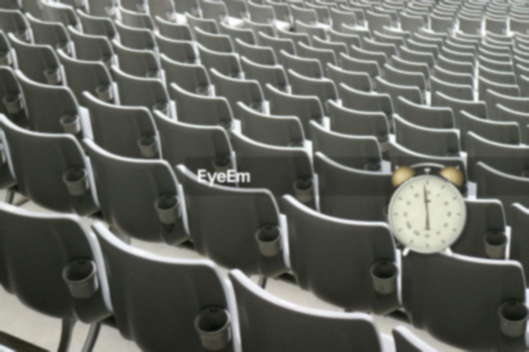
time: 5:59
